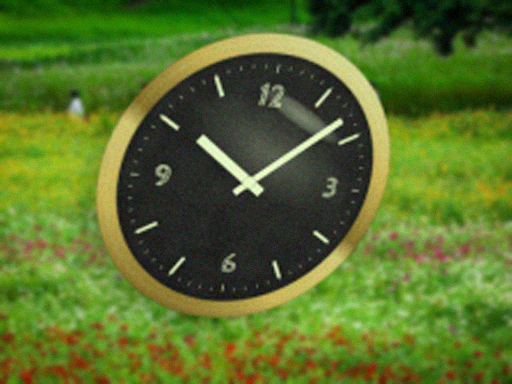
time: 10:08
